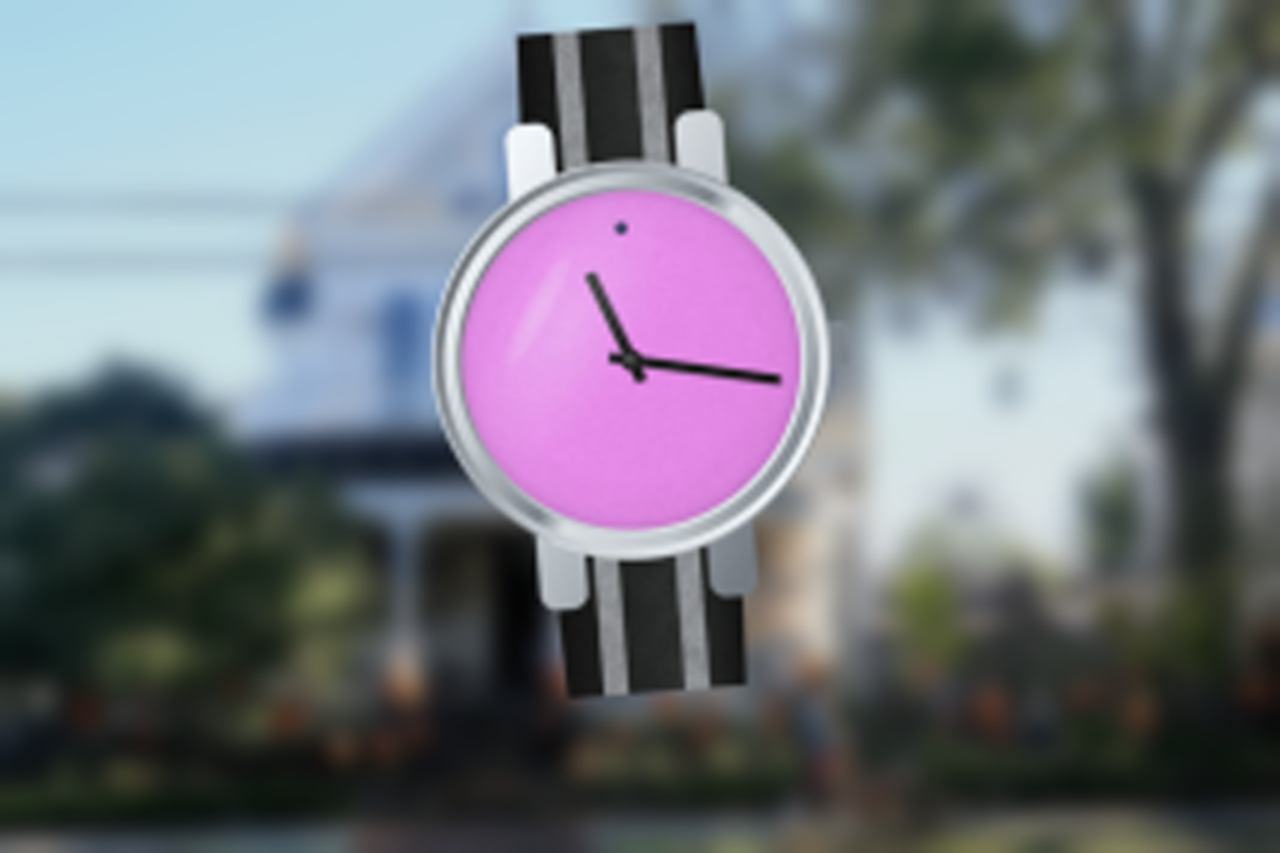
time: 11:17
